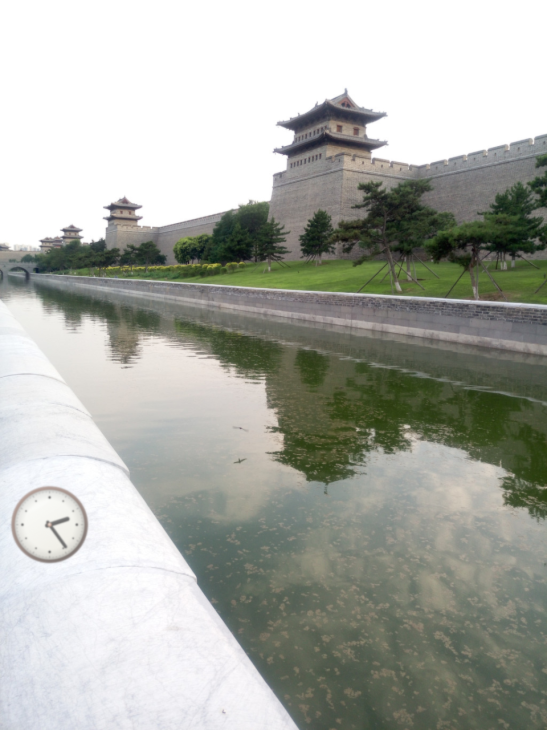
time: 2:24
